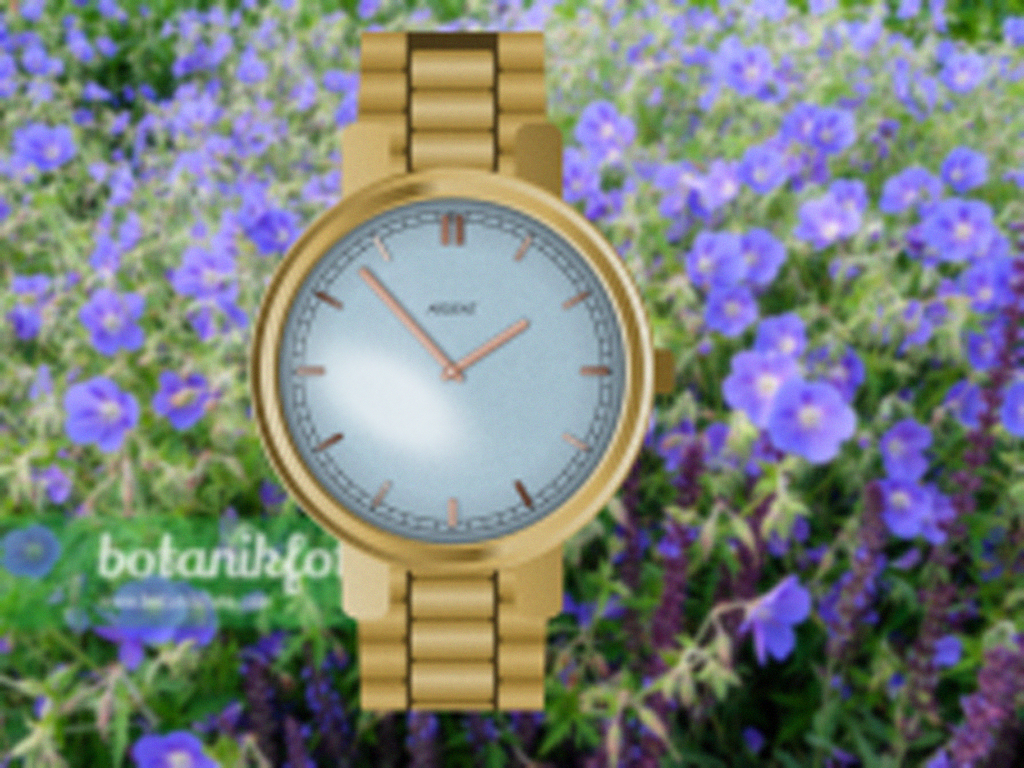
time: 1:53
